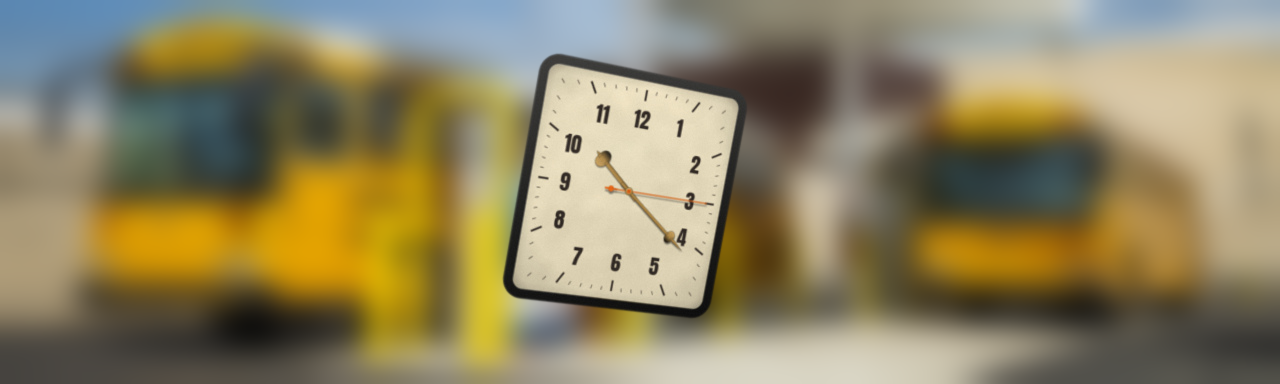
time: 10:21:15
